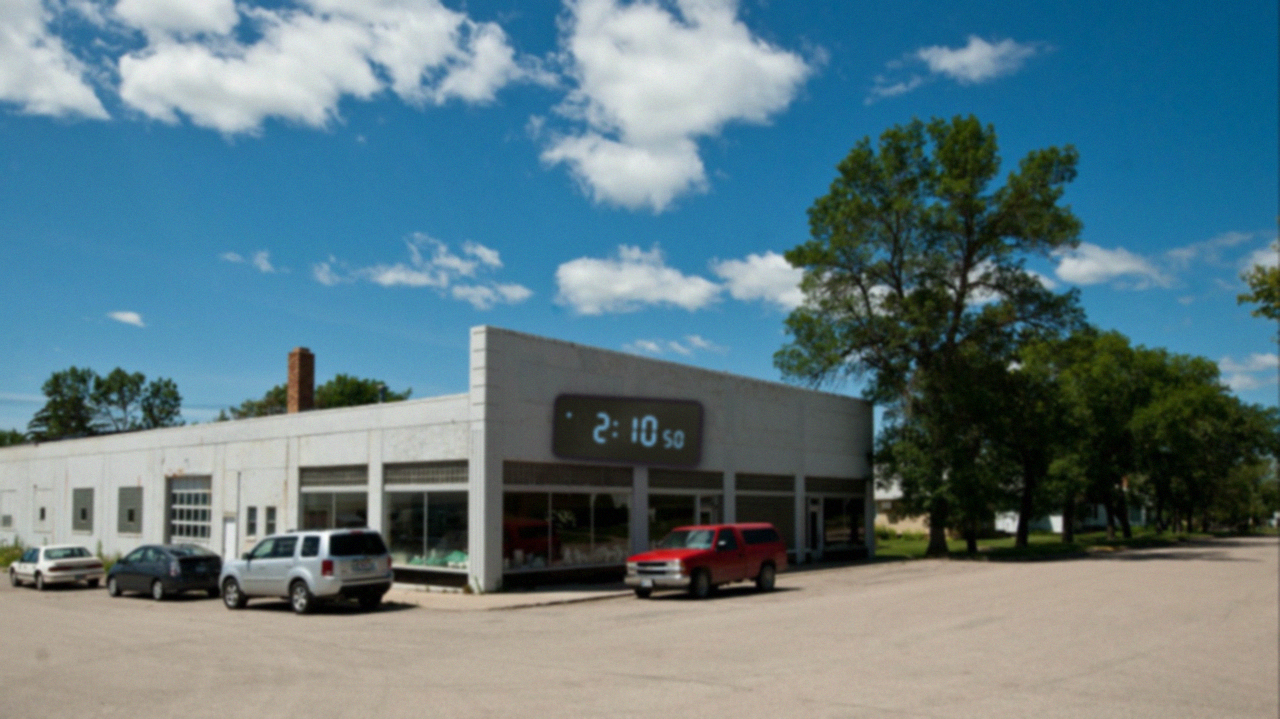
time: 2:10
